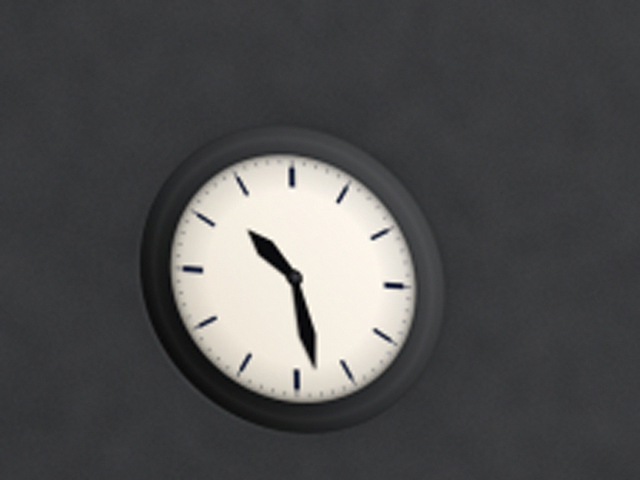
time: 10:28
